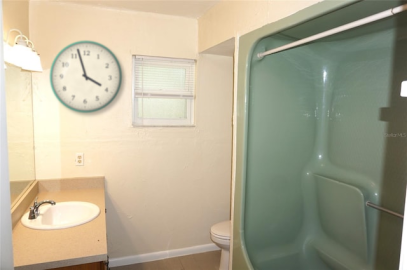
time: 3:57
